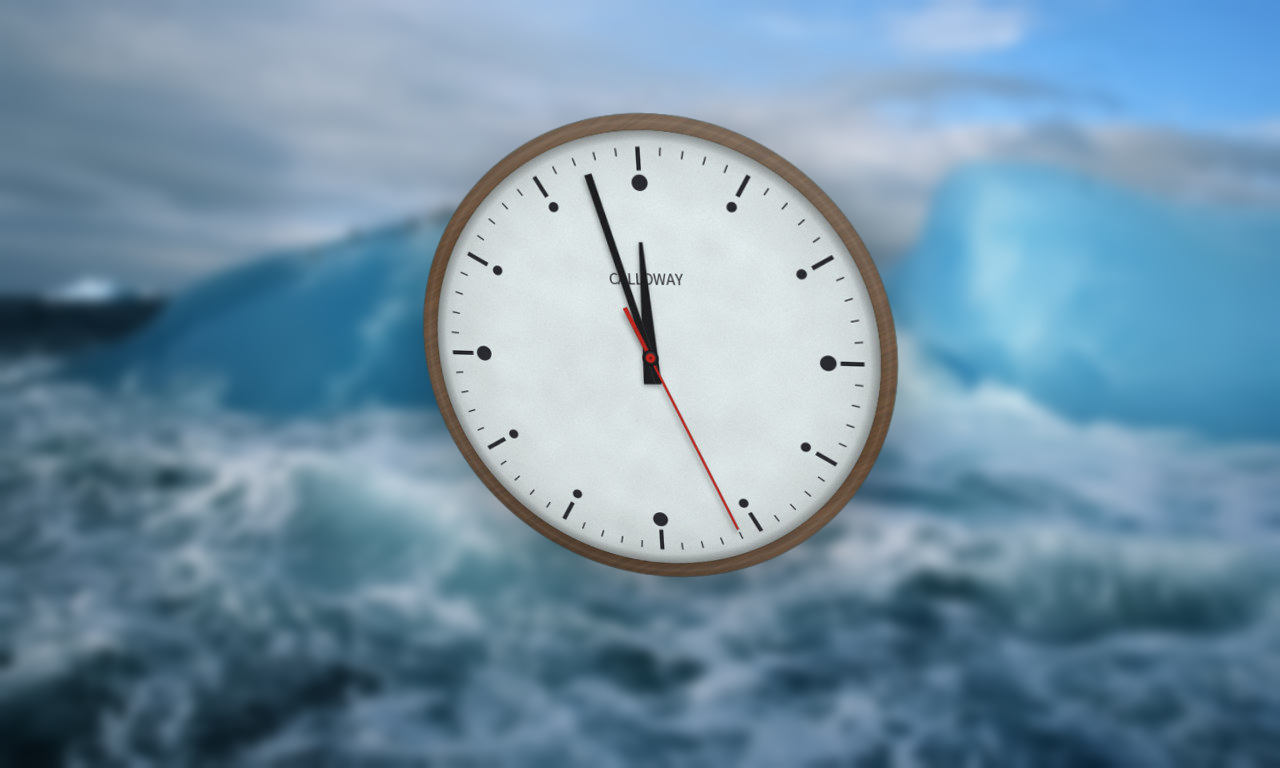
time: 11:57:26
